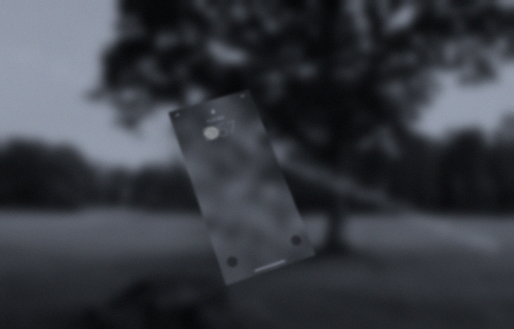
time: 5:57
